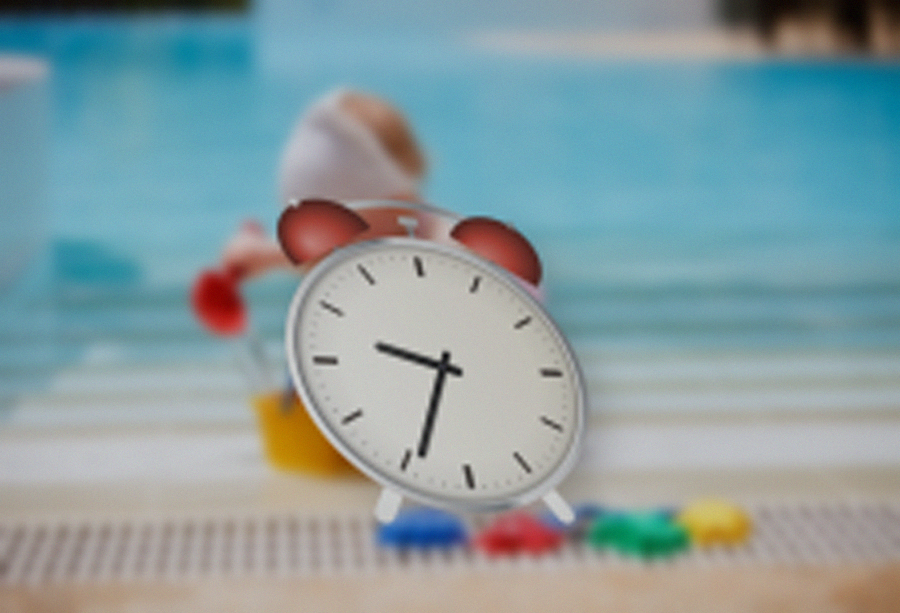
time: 9:34
